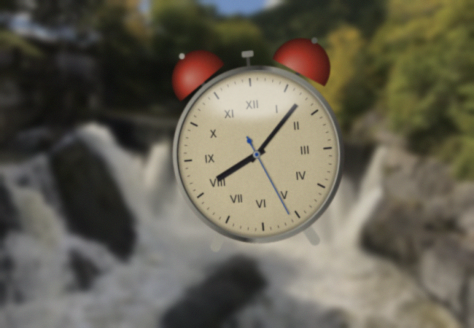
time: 8:07:26
